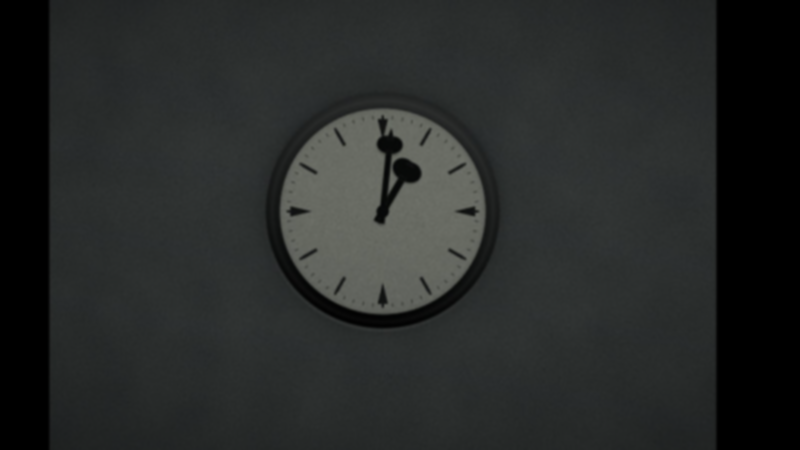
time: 1:01
